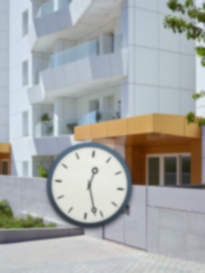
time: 12:27
